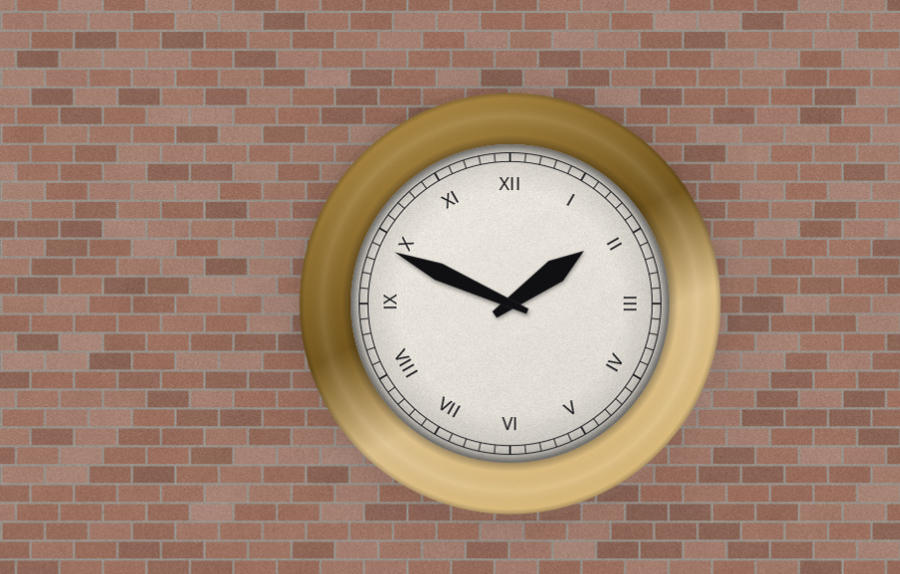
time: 1:49
